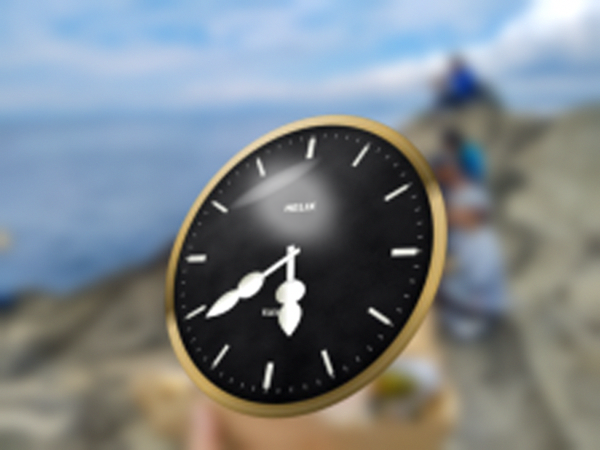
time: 5:39
